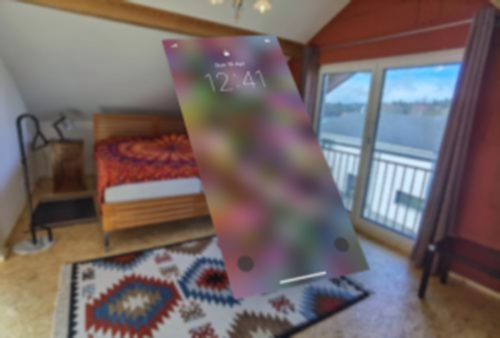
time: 12:41
